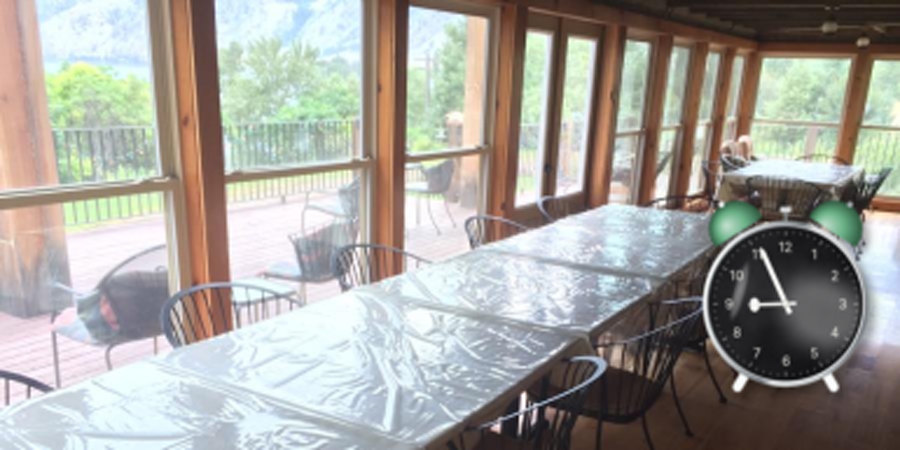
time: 8:56
